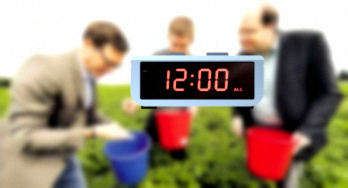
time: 12:00
